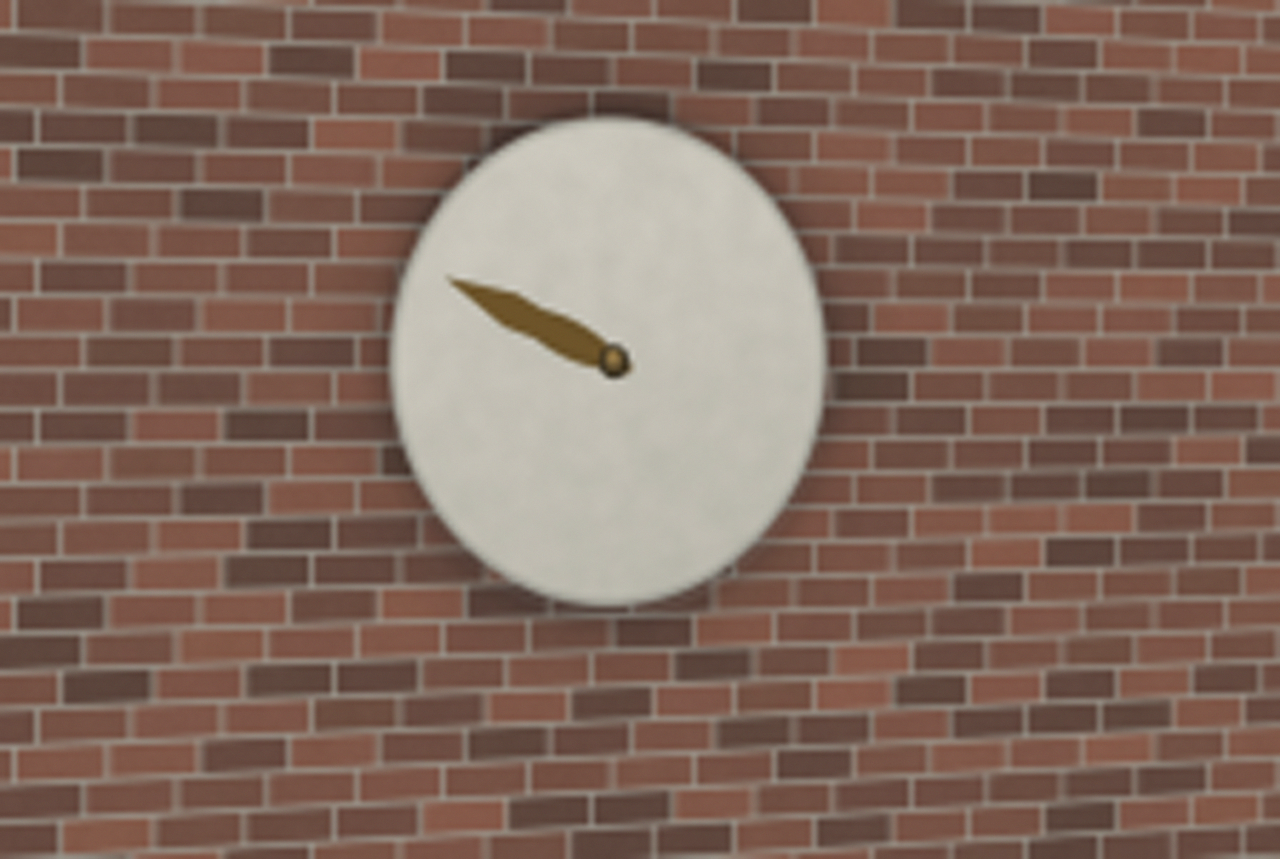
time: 9:49
